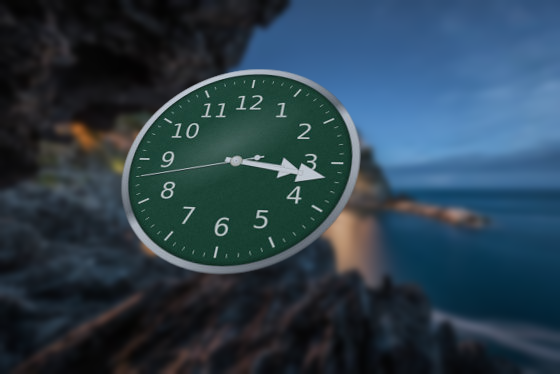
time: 3:16:43
